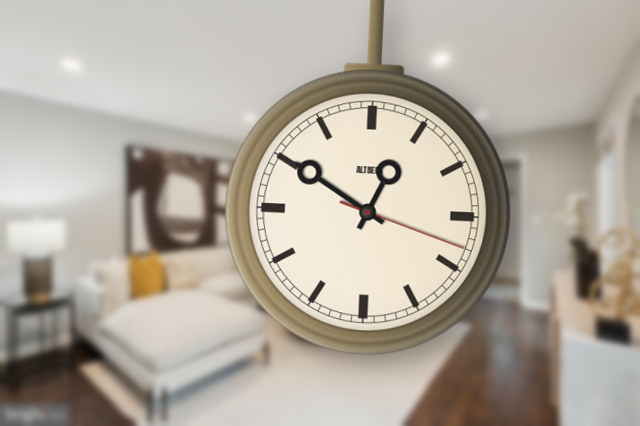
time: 12:50:18
